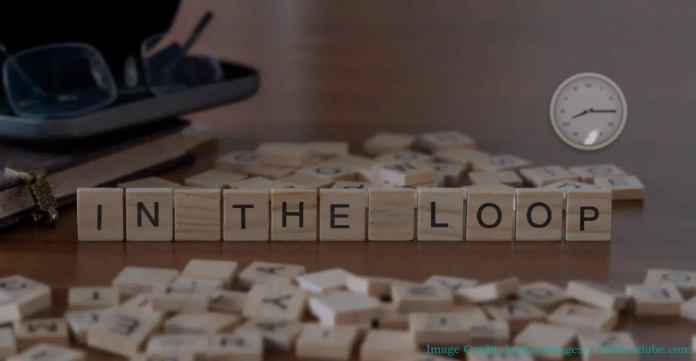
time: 8:15
